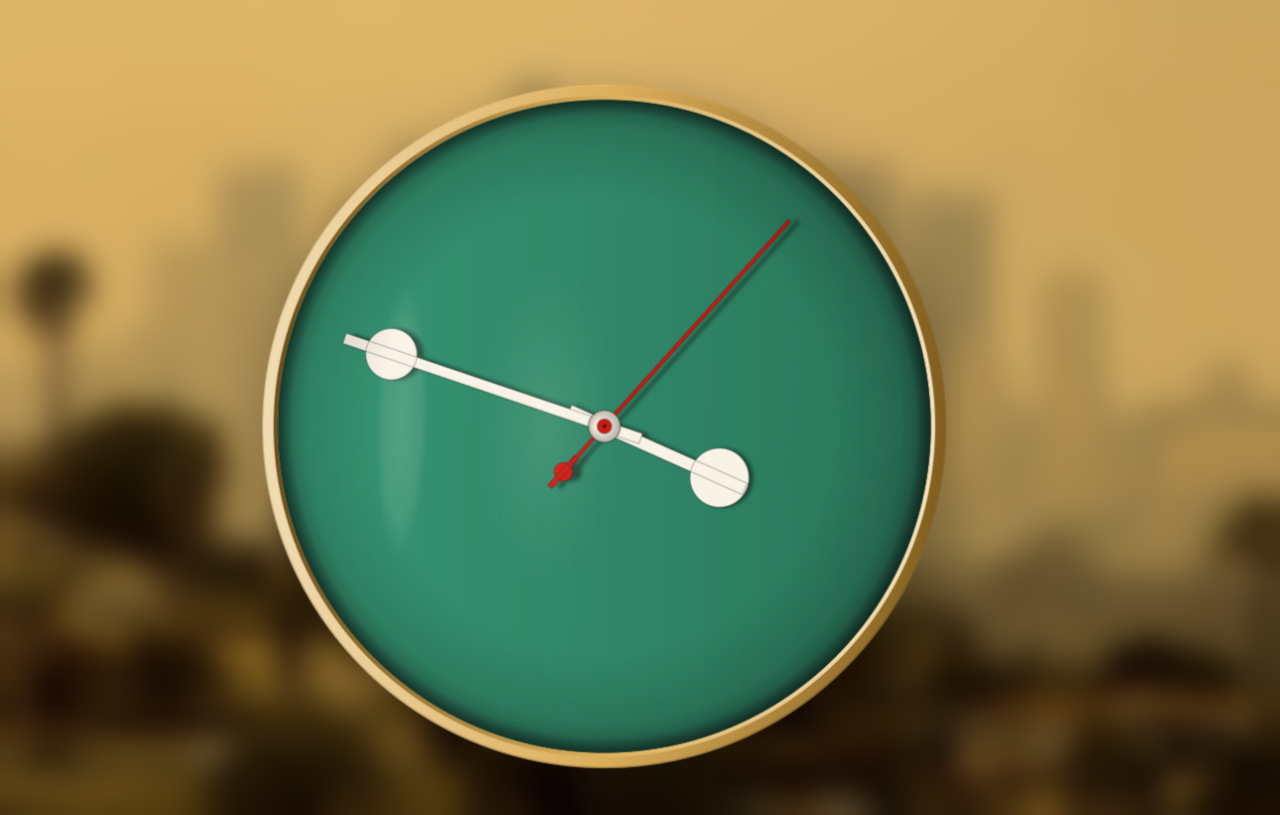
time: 3:48:07
